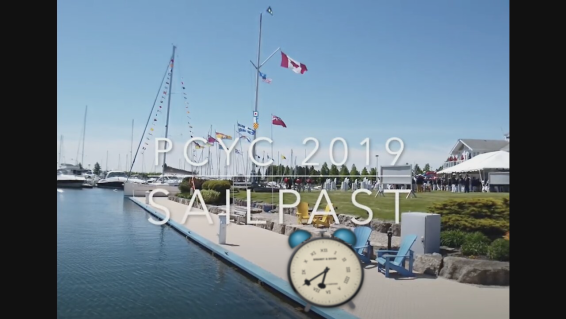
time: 6:40
